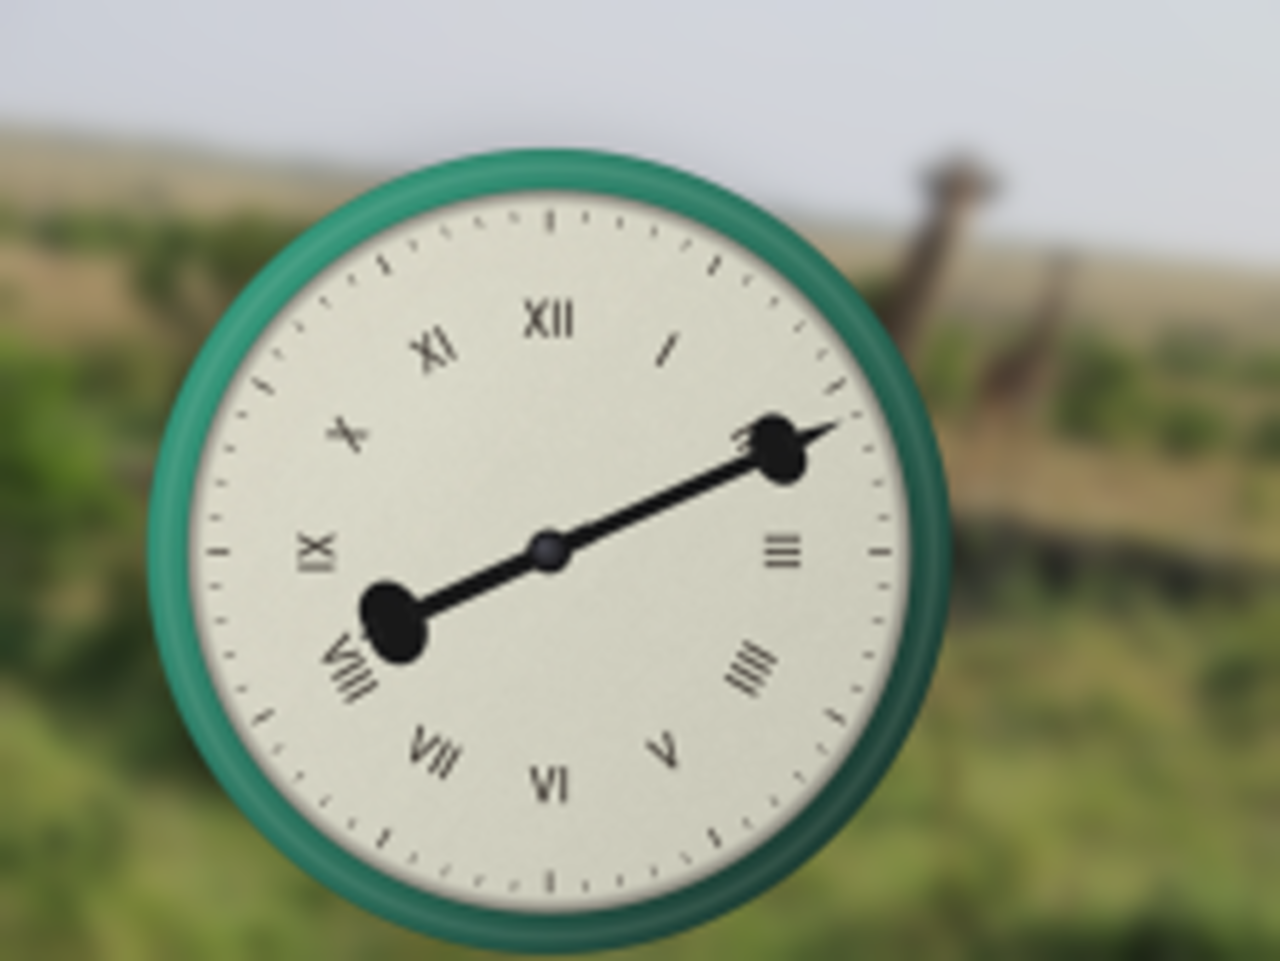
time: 8:11
